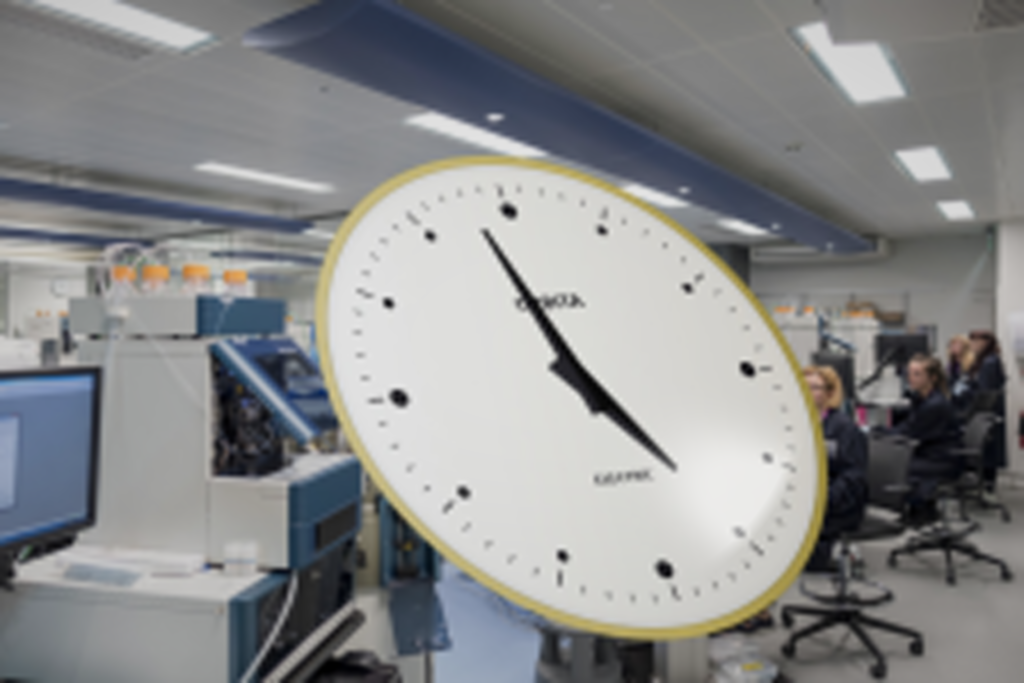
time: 4:58
